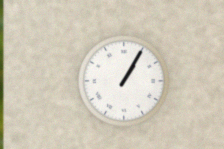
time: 1:05
